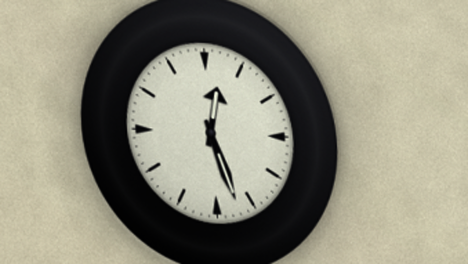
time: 12:27
